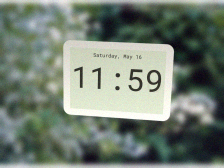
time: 11:59
